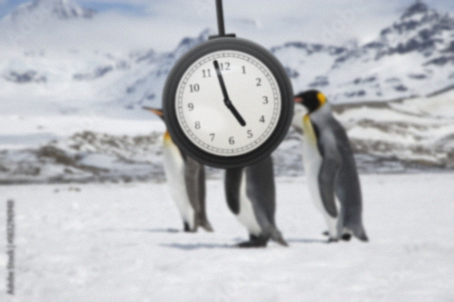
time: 4:58
